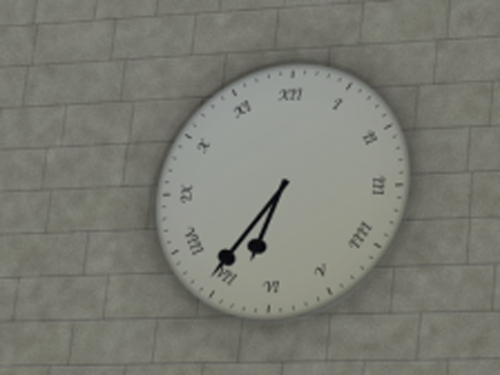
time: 6:36
